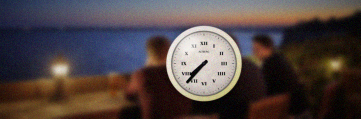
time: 7:37
